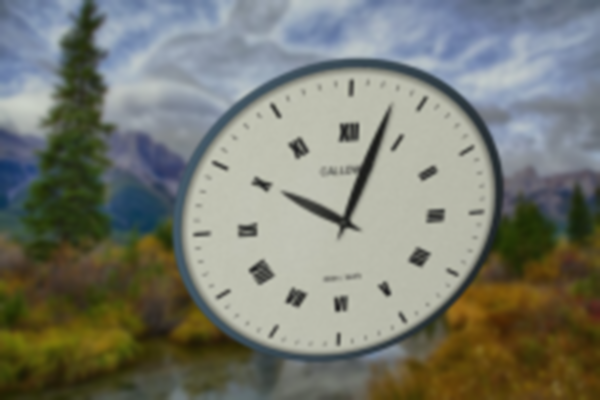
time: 10:03
